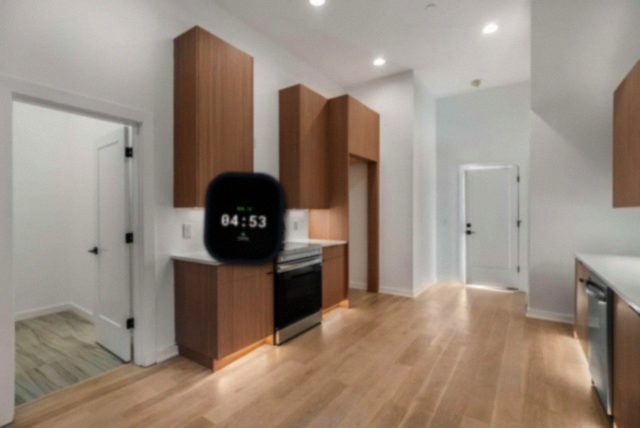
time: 4:53
